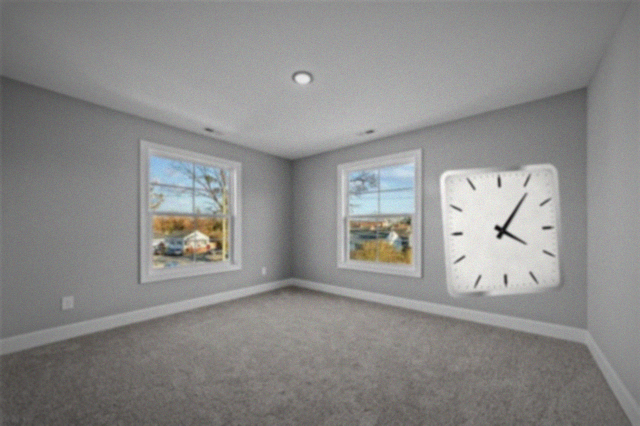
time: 4:06
